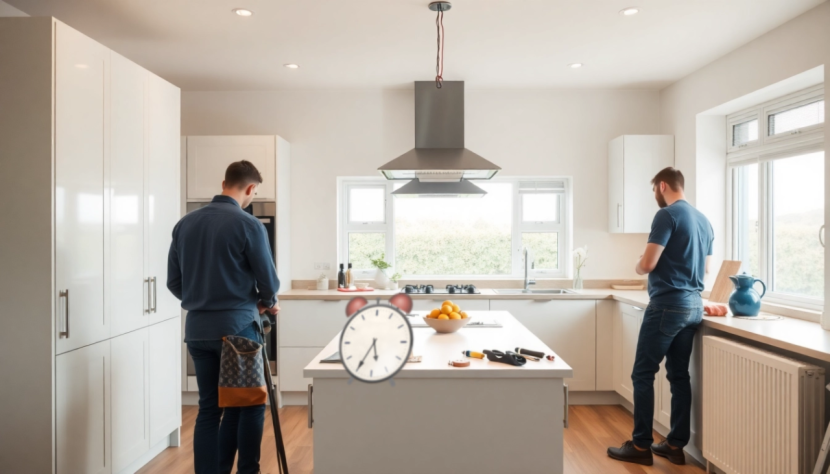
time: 5:35
